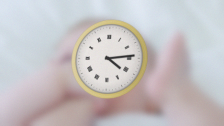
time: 4:14
